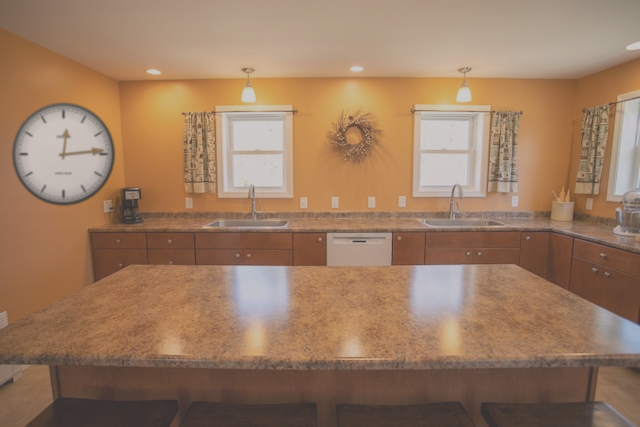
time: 12:14
